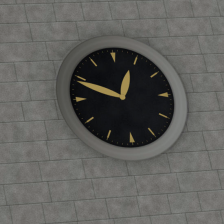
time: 12:49
